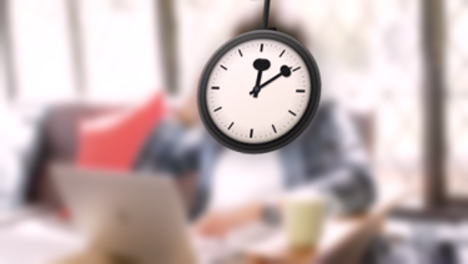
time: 12:09
